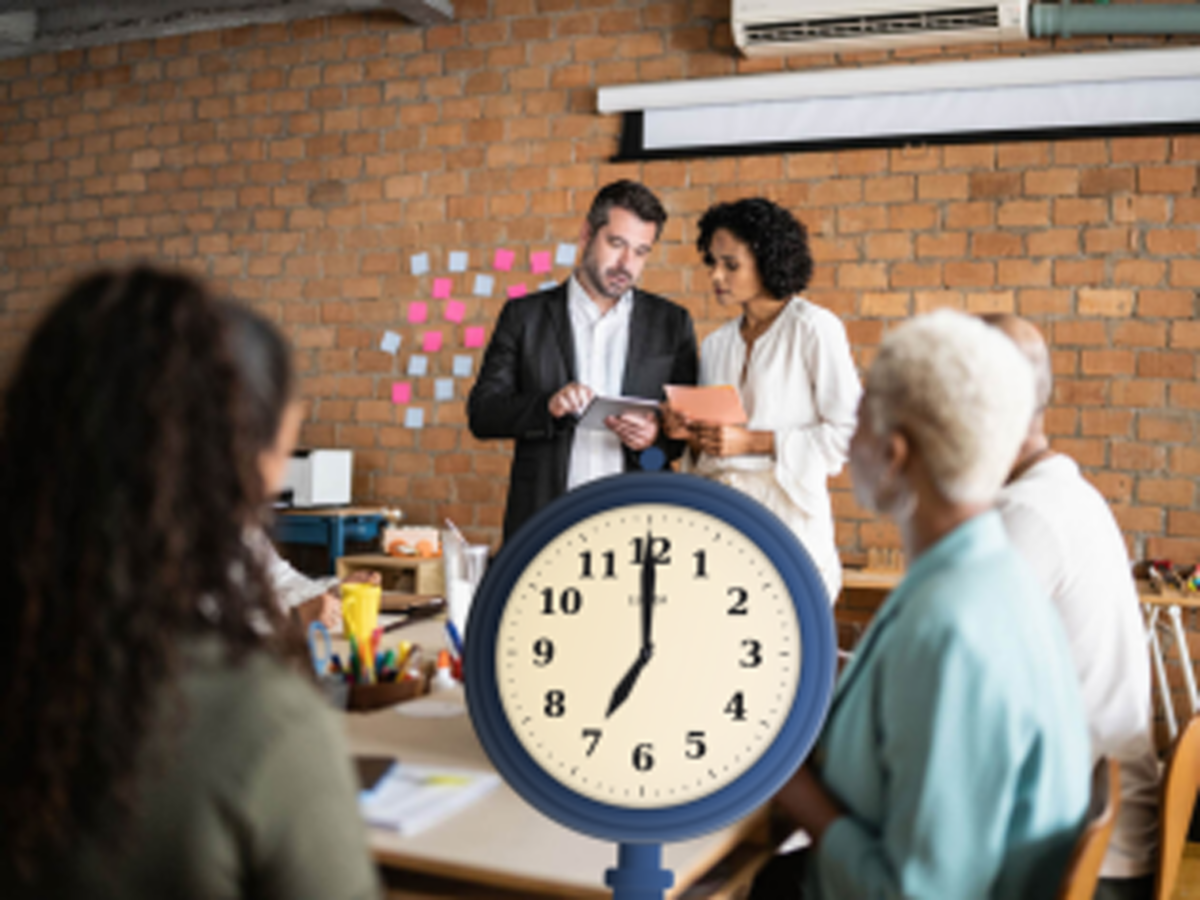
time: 7:00
